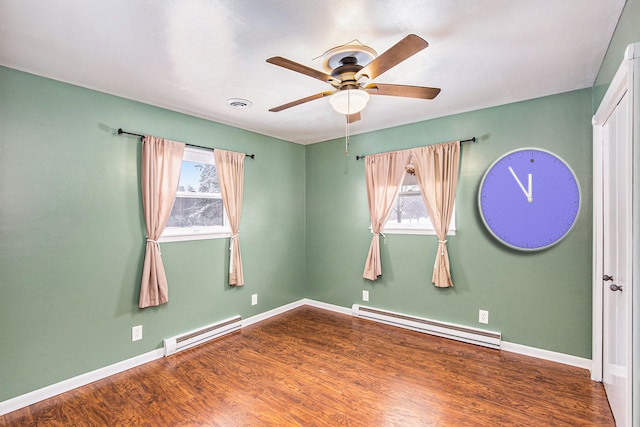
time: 11:54
